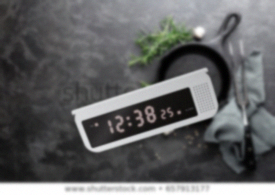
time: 12:38
